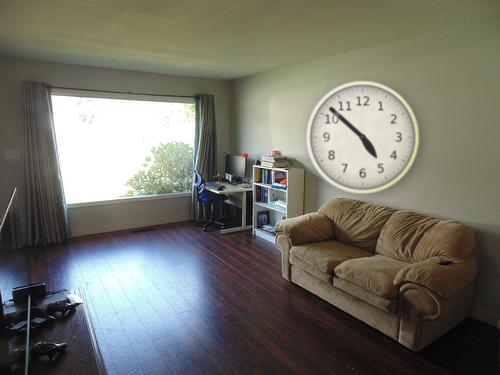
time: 4:52
